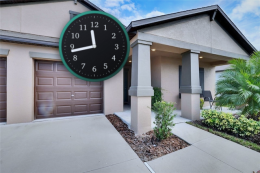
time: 11:43
